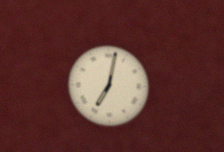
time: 7:02
